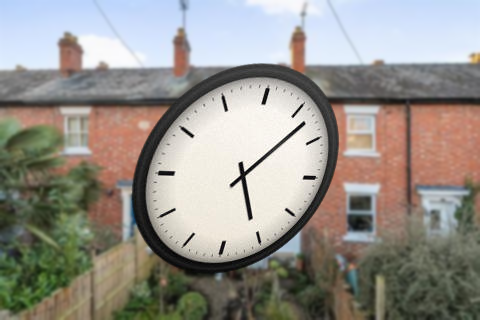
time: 5:07
